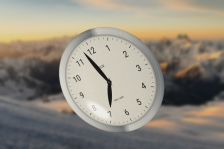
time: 6:58
